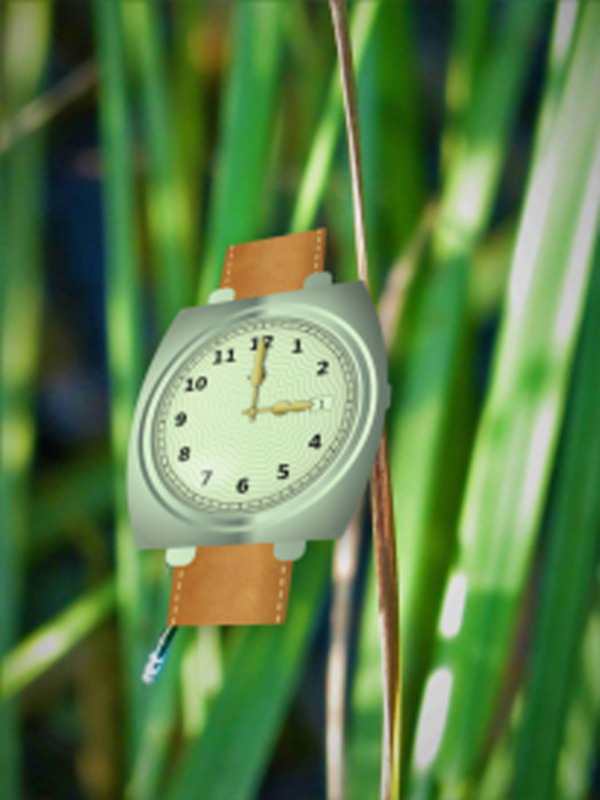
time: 3:00
